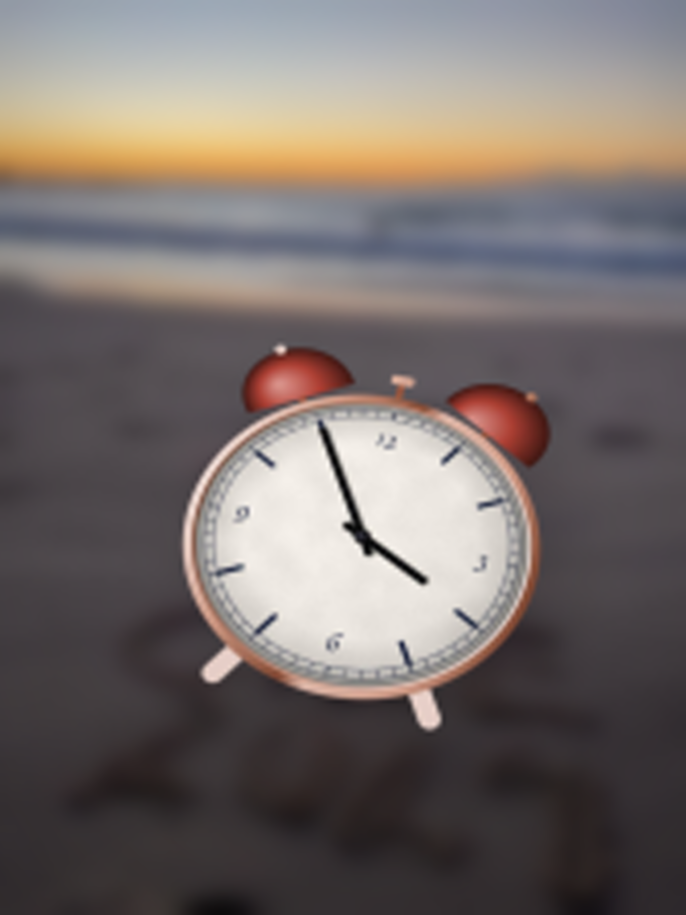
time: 3:55
